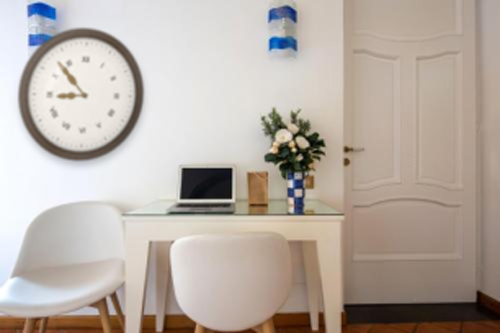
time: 8:53
